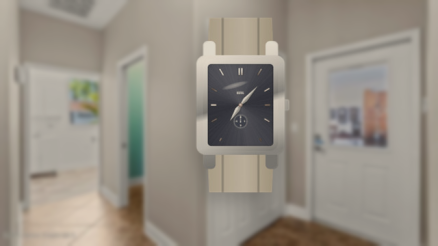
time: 7:07
